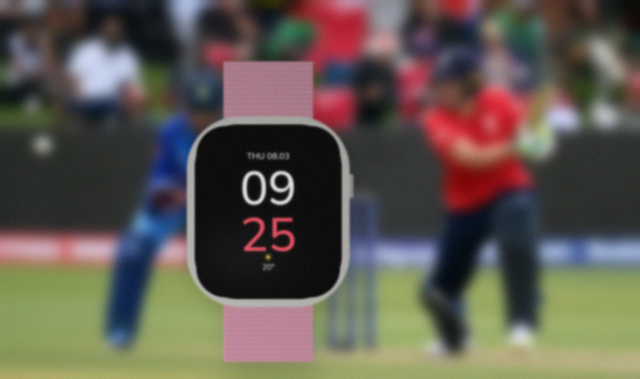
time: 9:25
